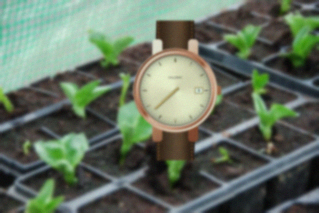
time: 7:38
